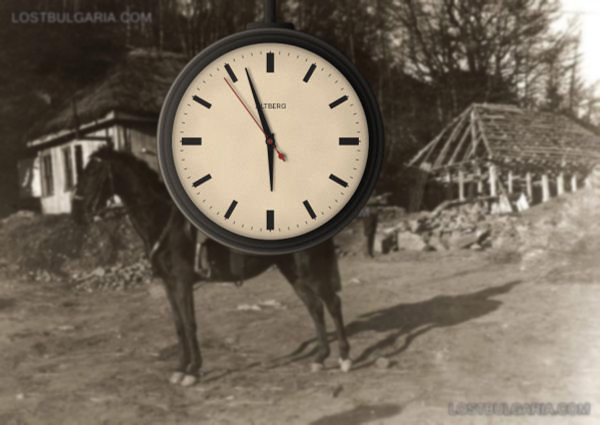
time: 5:56:54
